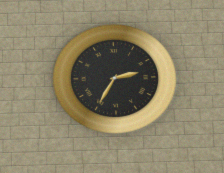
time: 2:35
